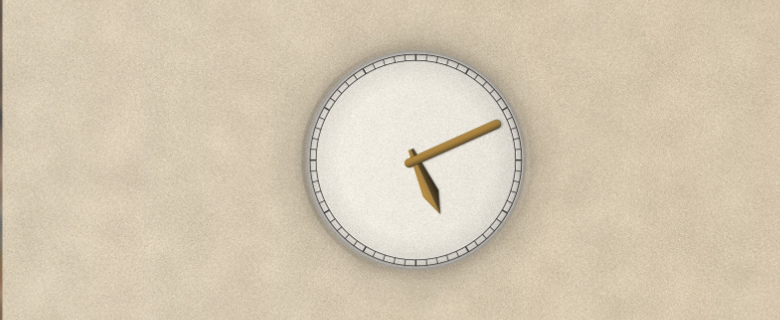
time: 5:11
